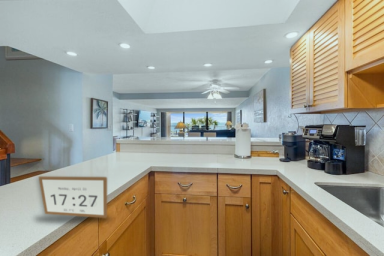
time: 17:27
